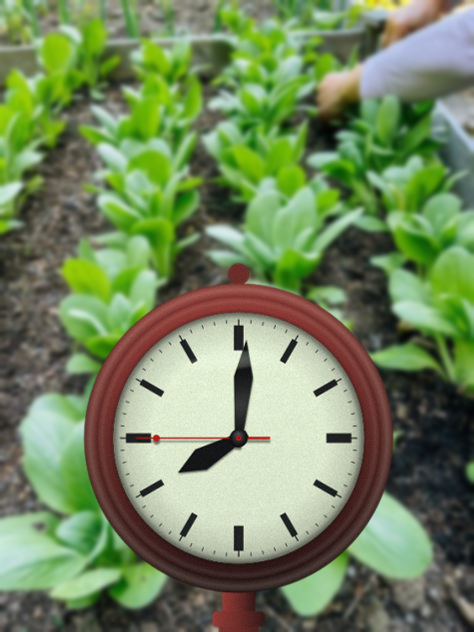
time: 8:00:45
